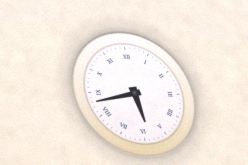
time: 5:43
